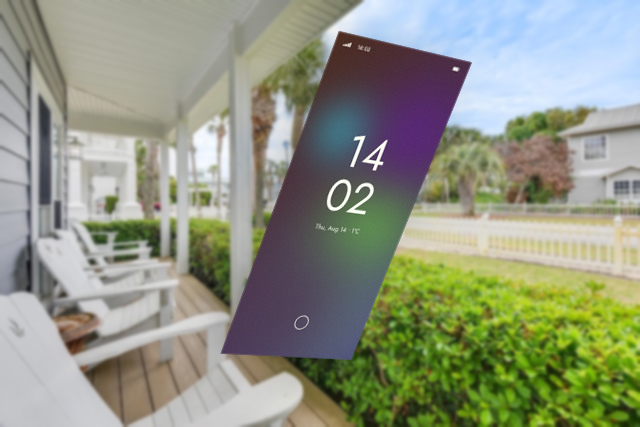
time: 14:02
